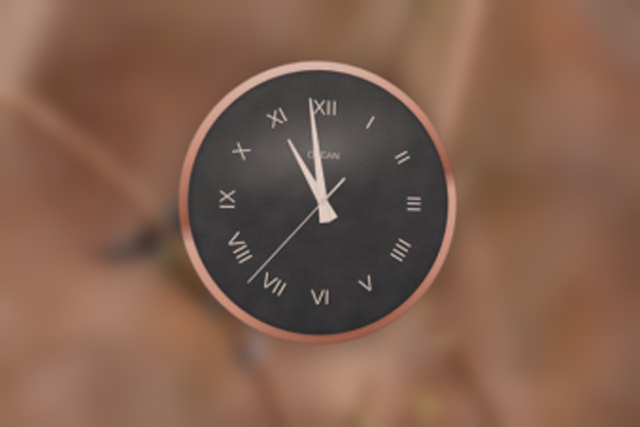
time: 10:58:37
